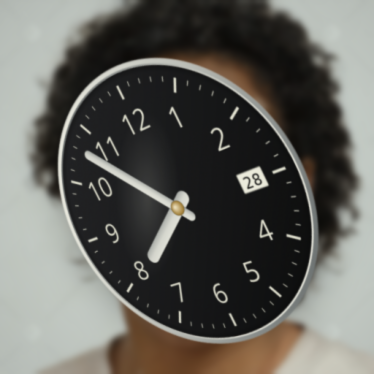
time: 7:53
